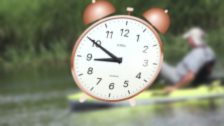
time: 8:50
